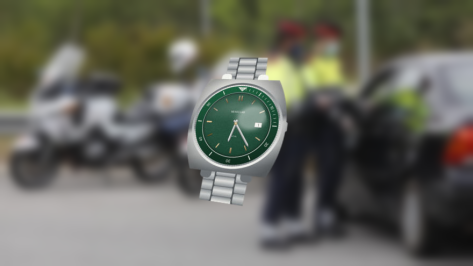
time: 6:24
